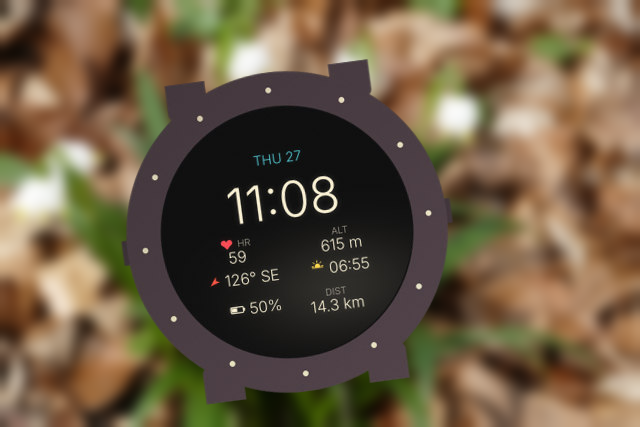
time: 11:08
